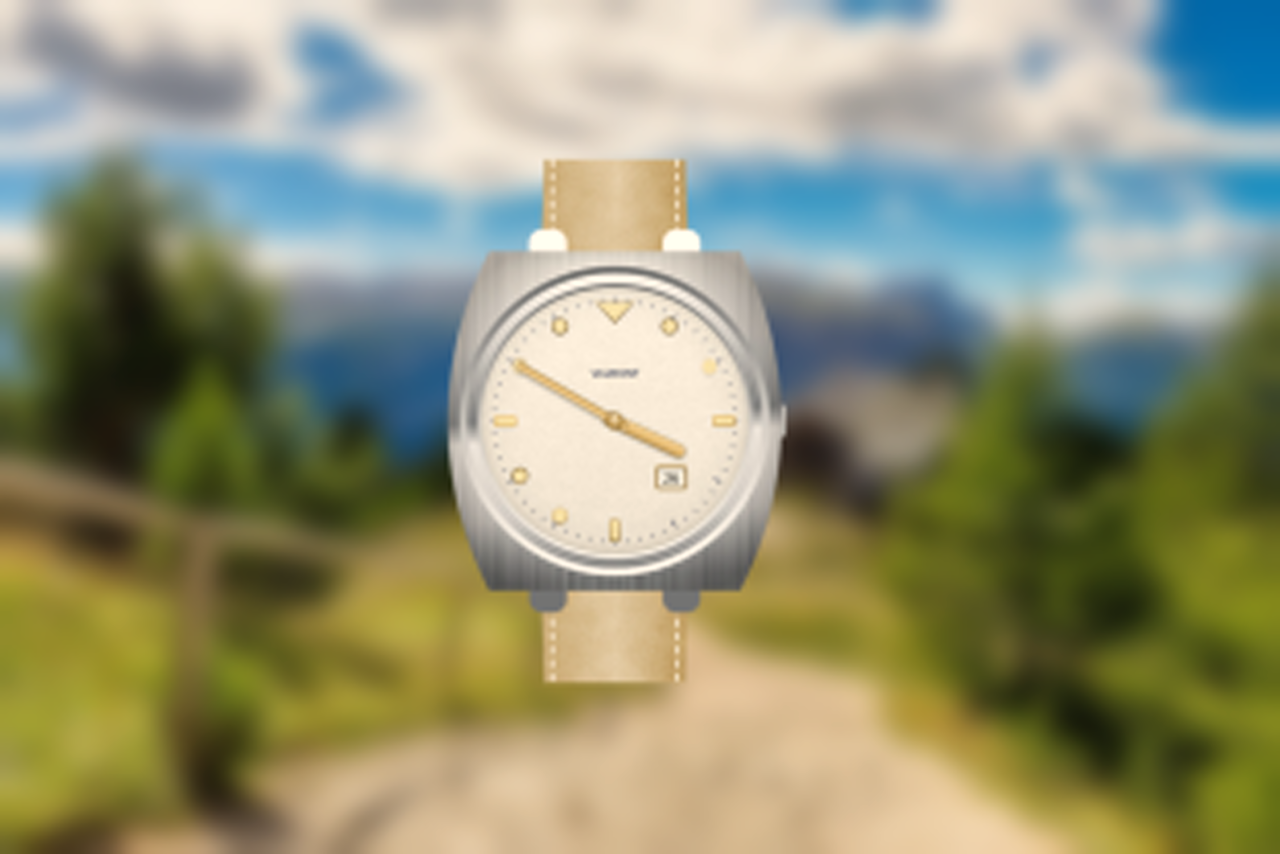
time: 3:50
